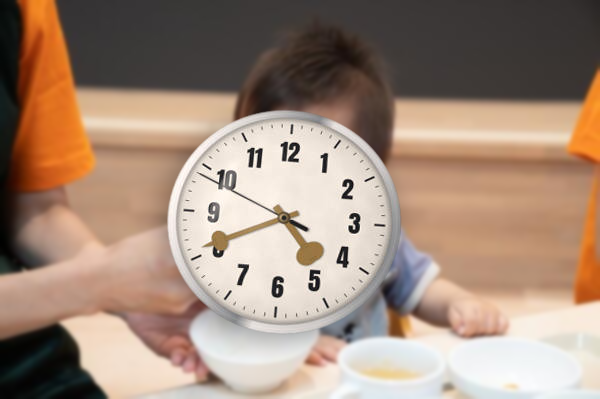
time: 4:40:49
